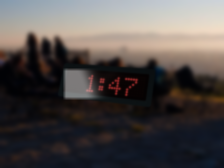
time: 1:47
